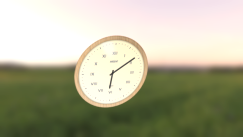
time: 6:09
